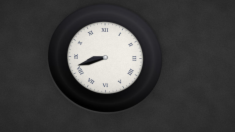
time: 8:42
